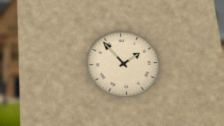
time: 1:54
